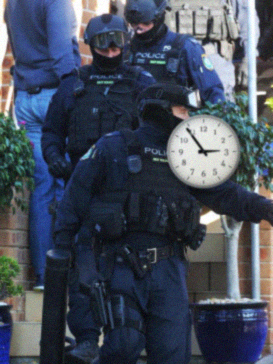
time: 2:54
